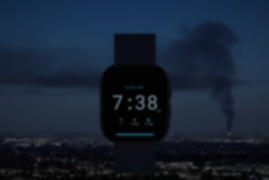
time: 7:38
